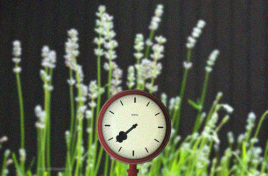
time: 7:38
